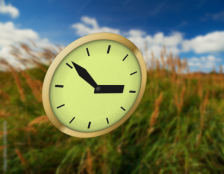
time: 2:51
